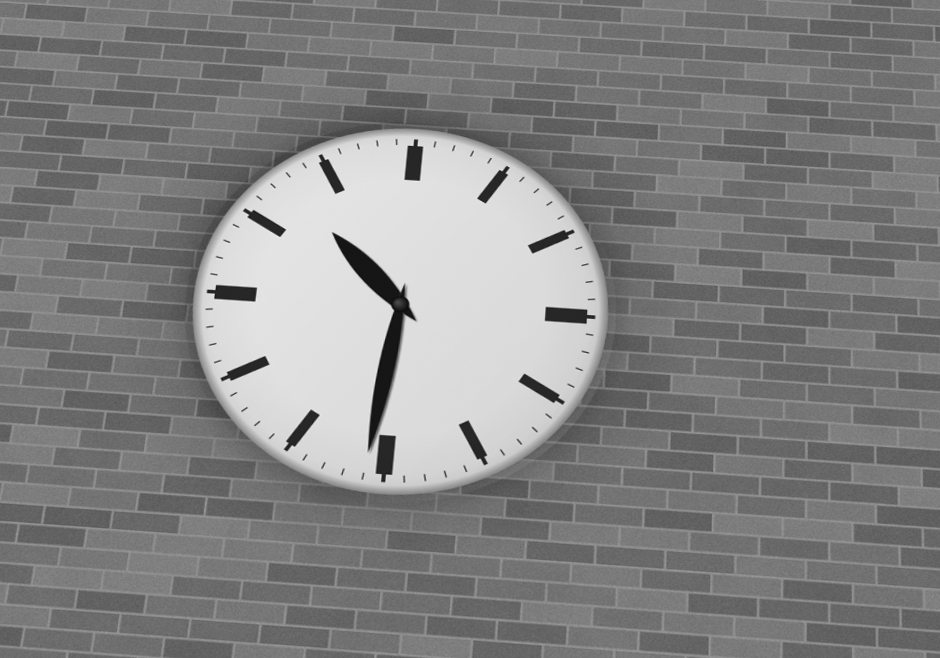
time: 10:31
